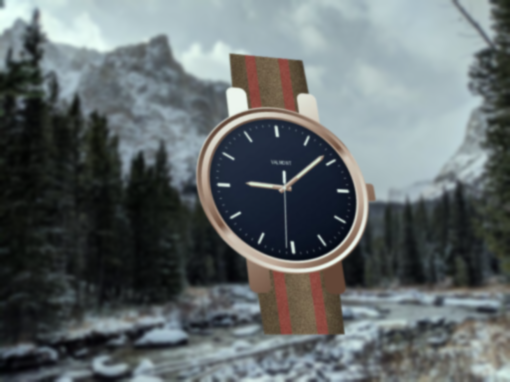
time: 9:08:31
